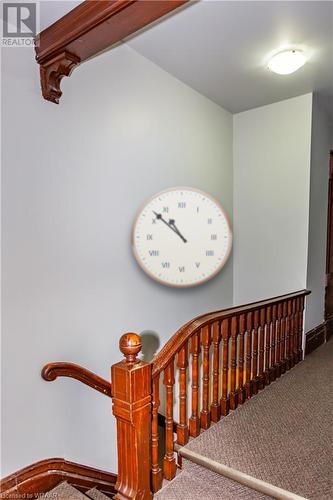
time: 10:52
